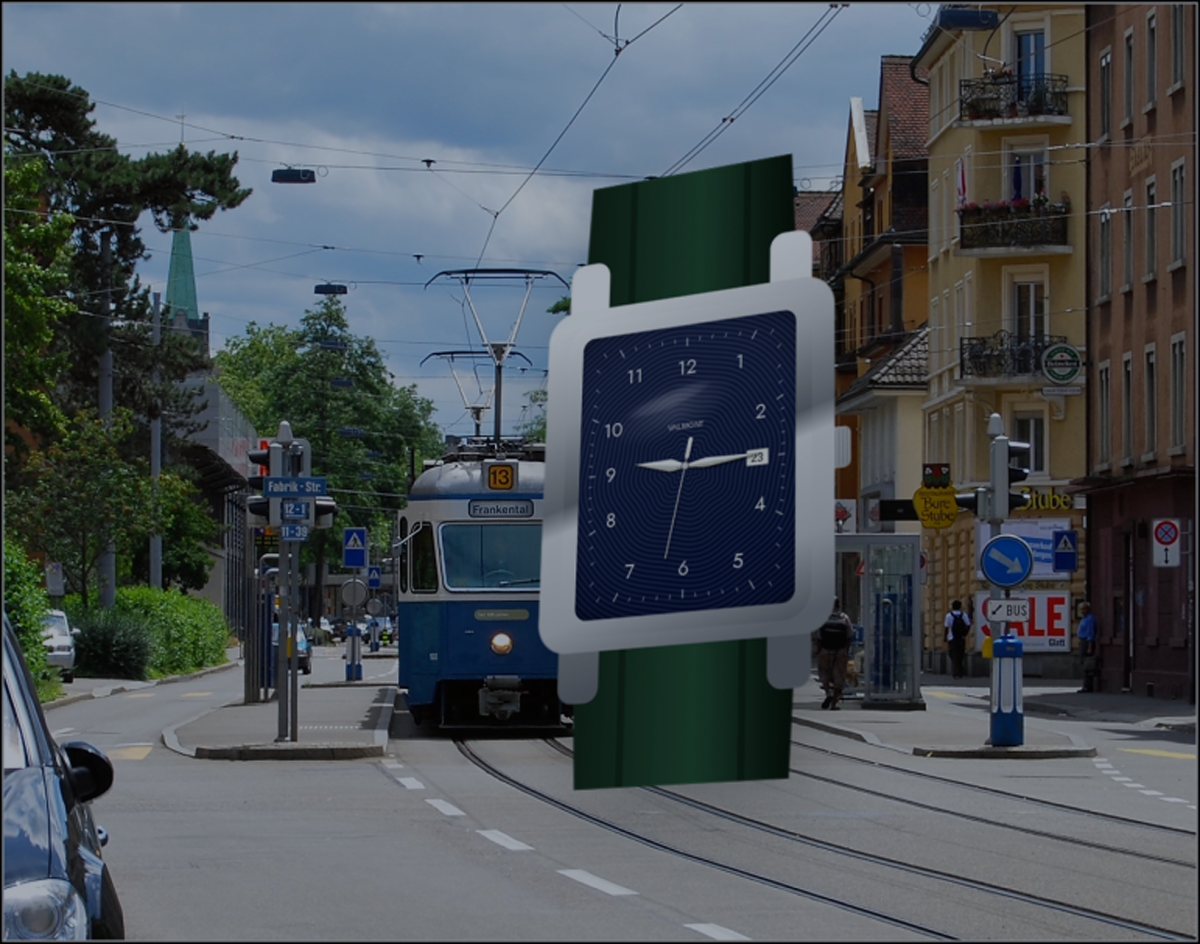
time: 9:14:32
